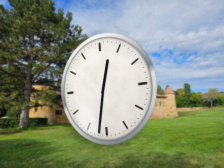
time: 12:32
